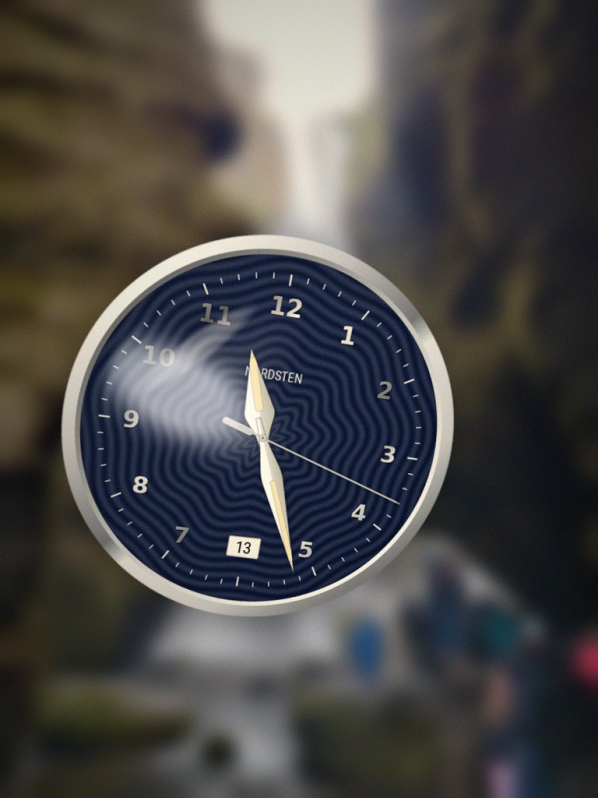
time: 11:26:18
